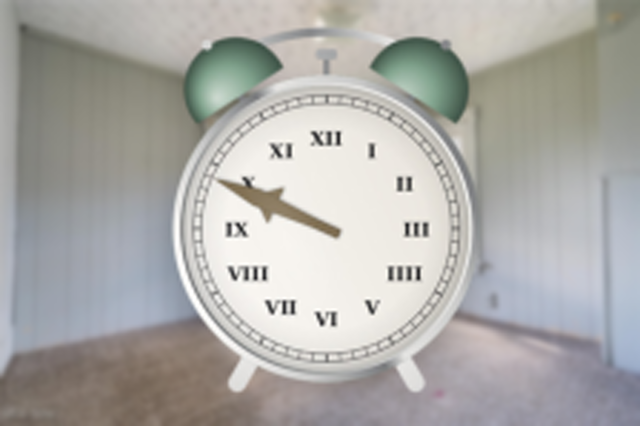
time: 9:49
